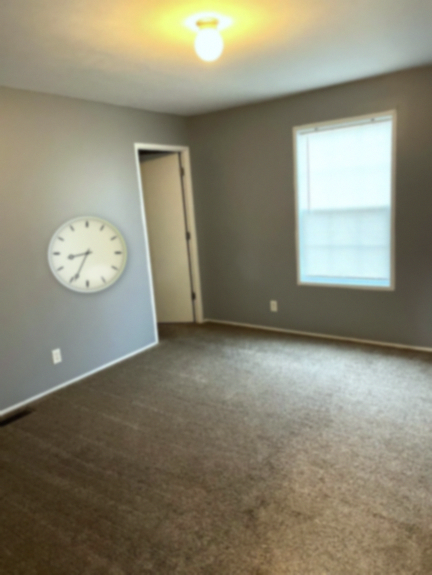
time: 8:34
